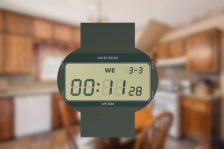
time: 0:11:28
